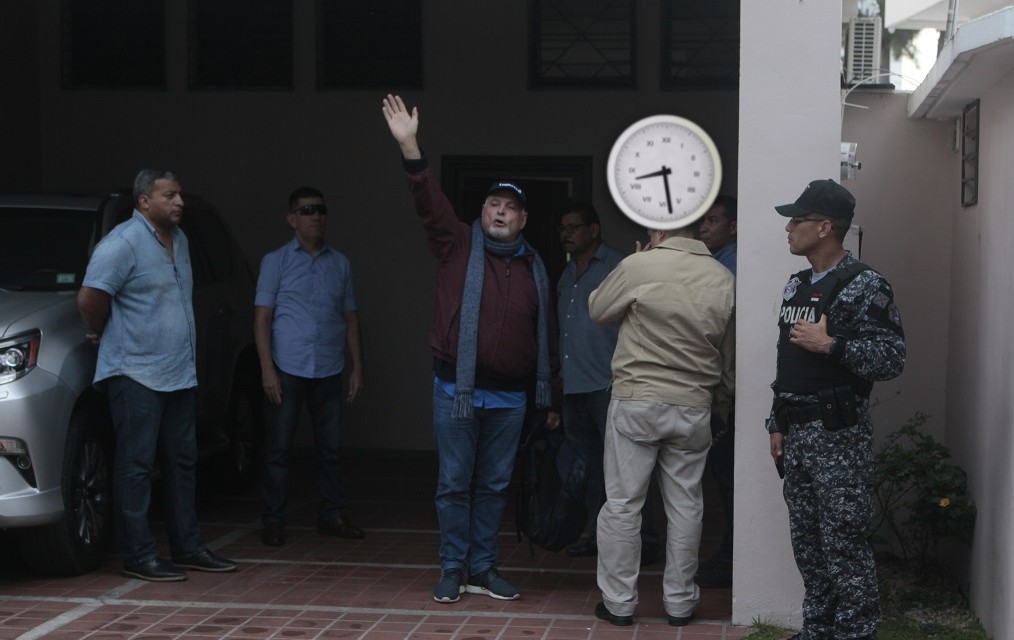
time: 8:28
